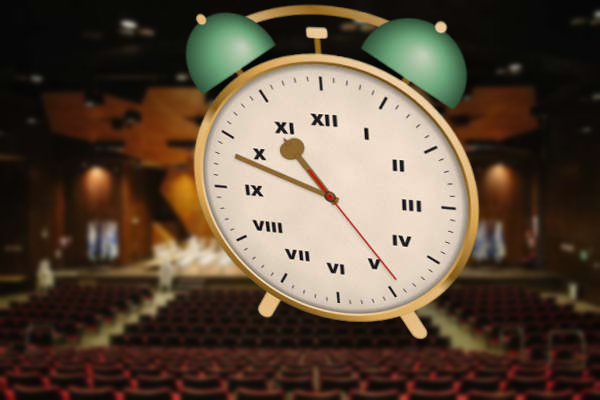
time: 10:48:24
